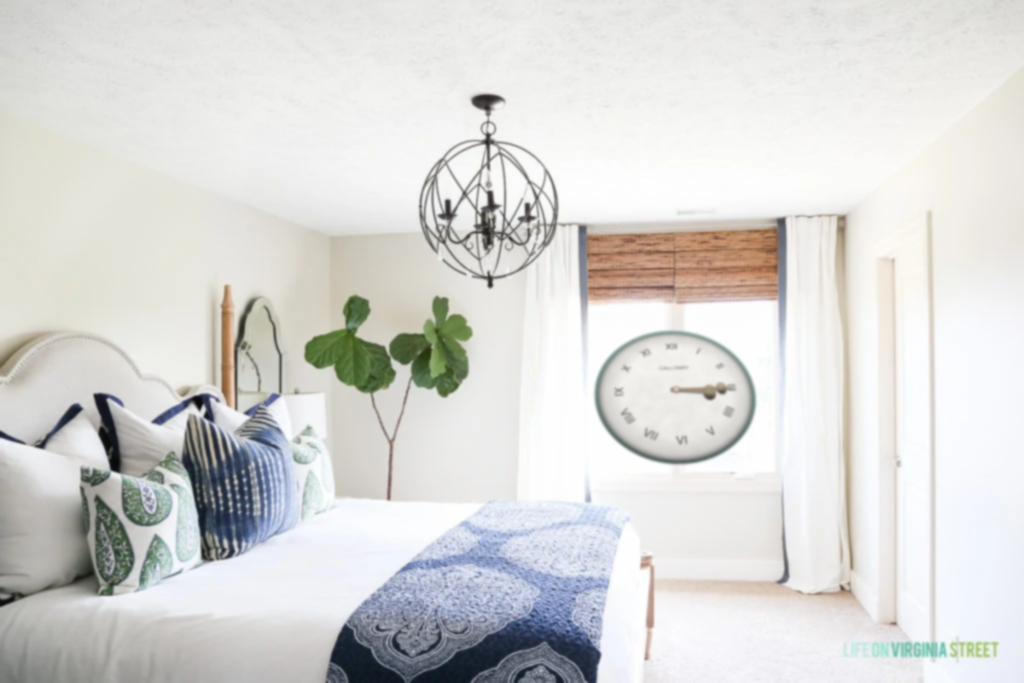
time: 3:15
